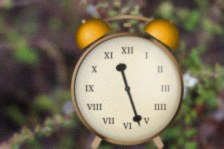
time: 11:27
